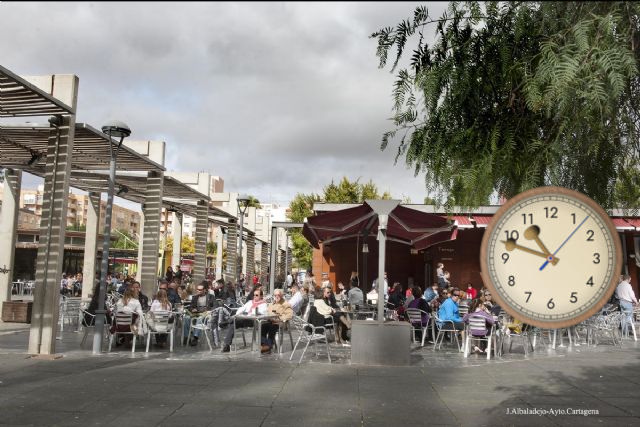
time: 10:48:07
